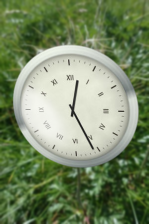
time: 12:26
